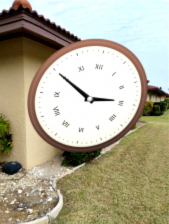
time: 2:50
